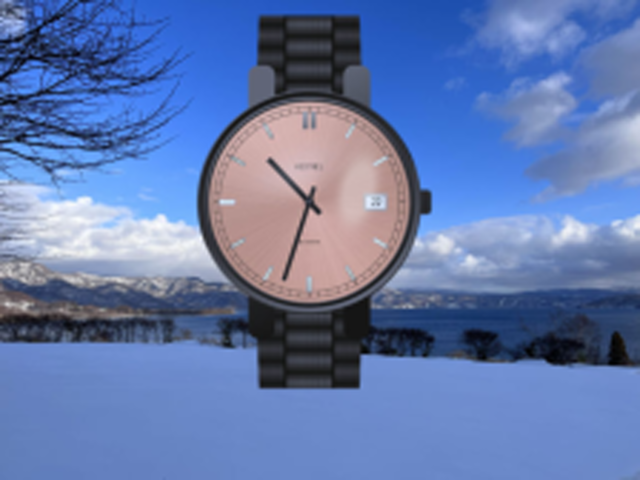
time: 10:33
